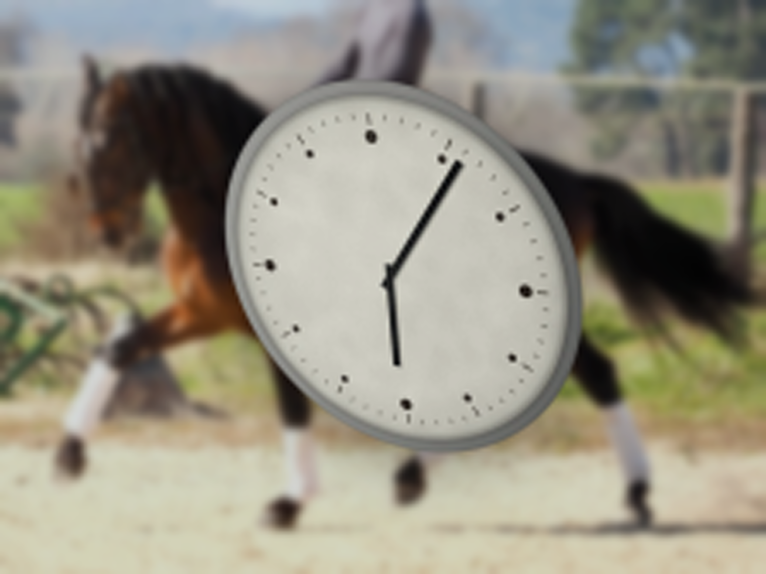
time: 6:06
